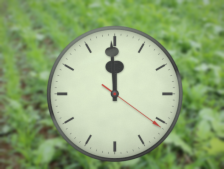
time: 11:59:21
